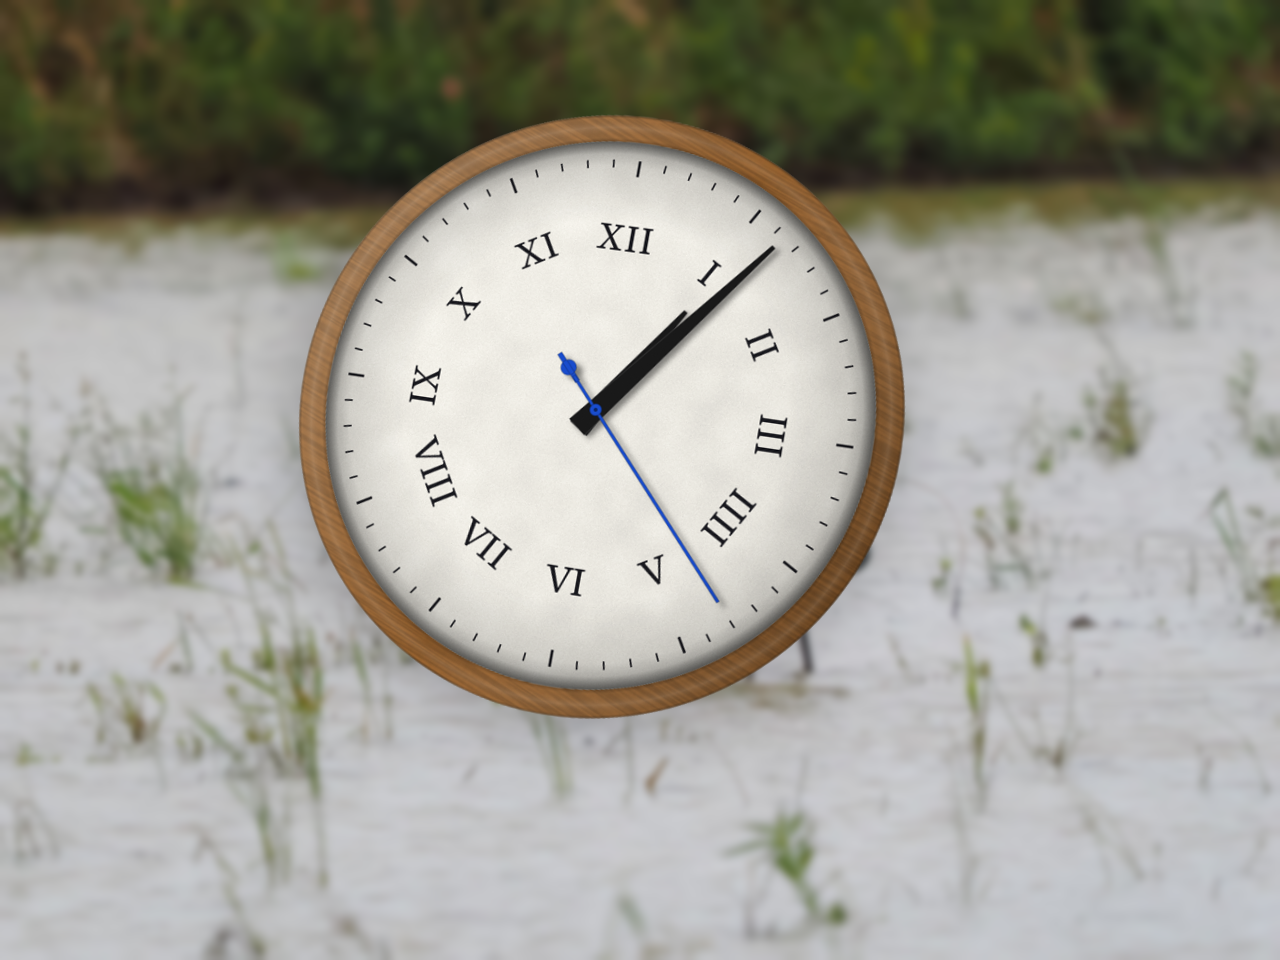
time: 1:06:23
